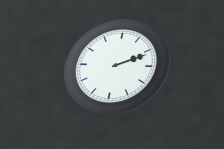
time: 2:11
